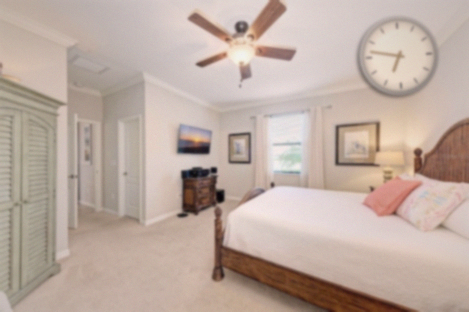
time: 6:47
